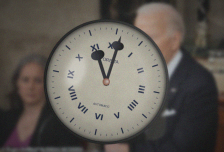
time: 11:01
